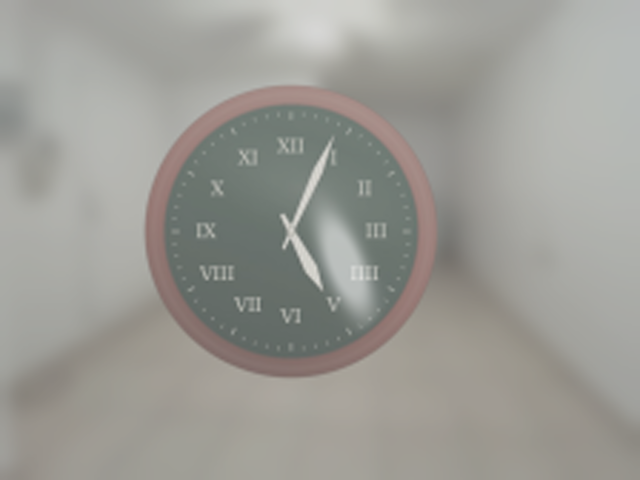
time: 5:04
